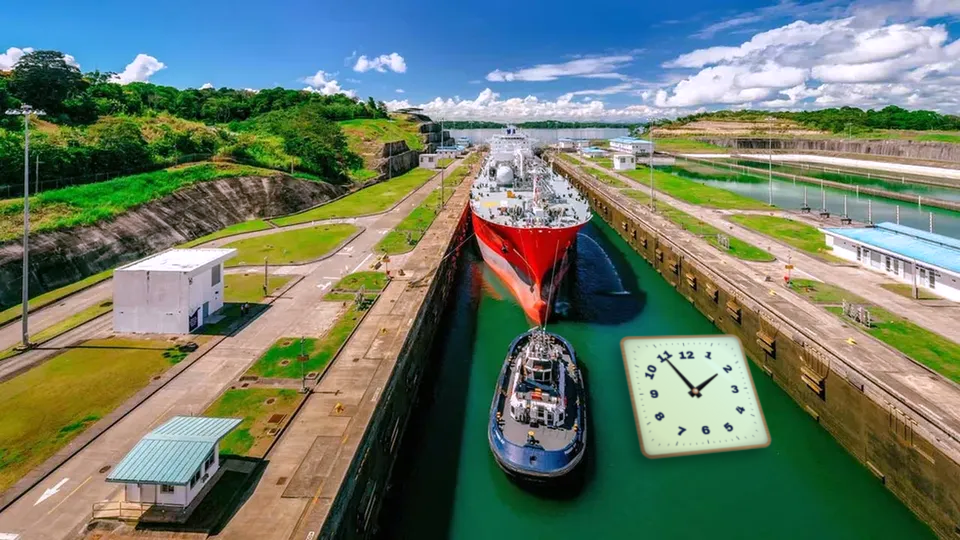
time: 1:55
